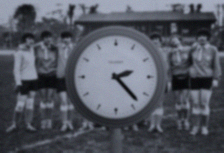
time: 2:23
